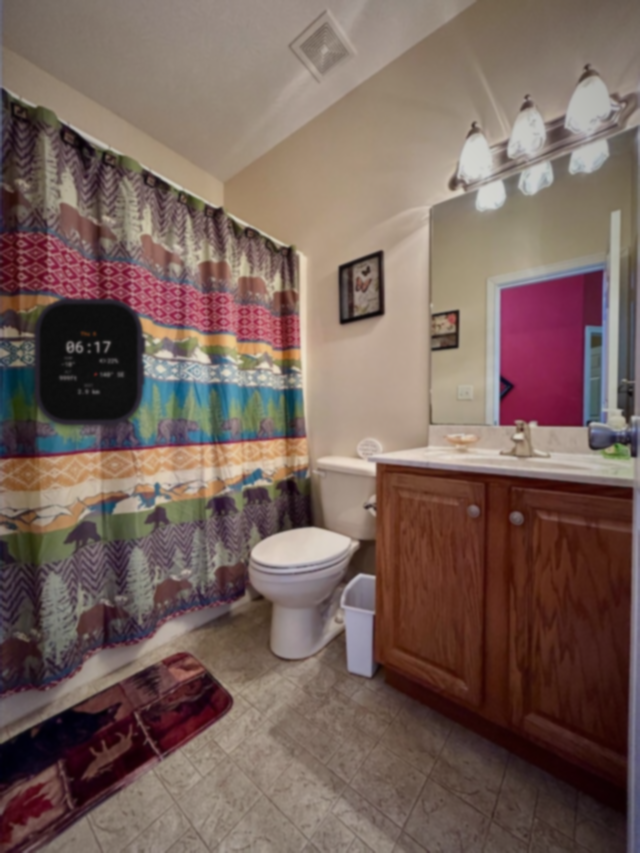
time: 6:17
